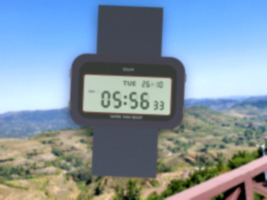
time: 5:56
